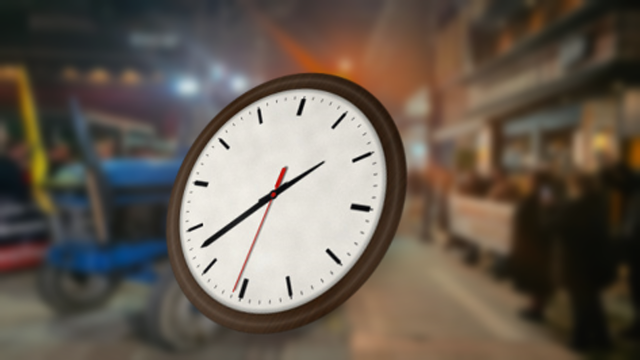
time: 1:37:31
